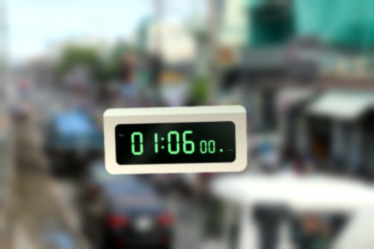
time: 1:06:00
